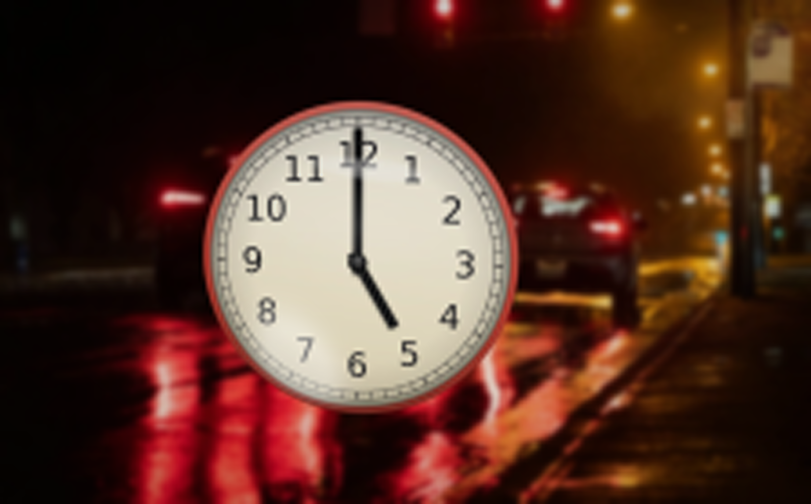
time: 5:00
